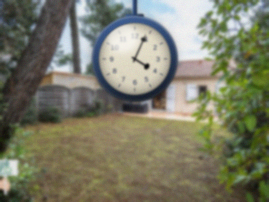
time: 4:04
